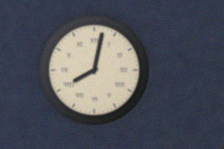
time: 8:02
